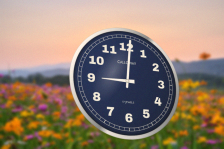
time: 9:01
